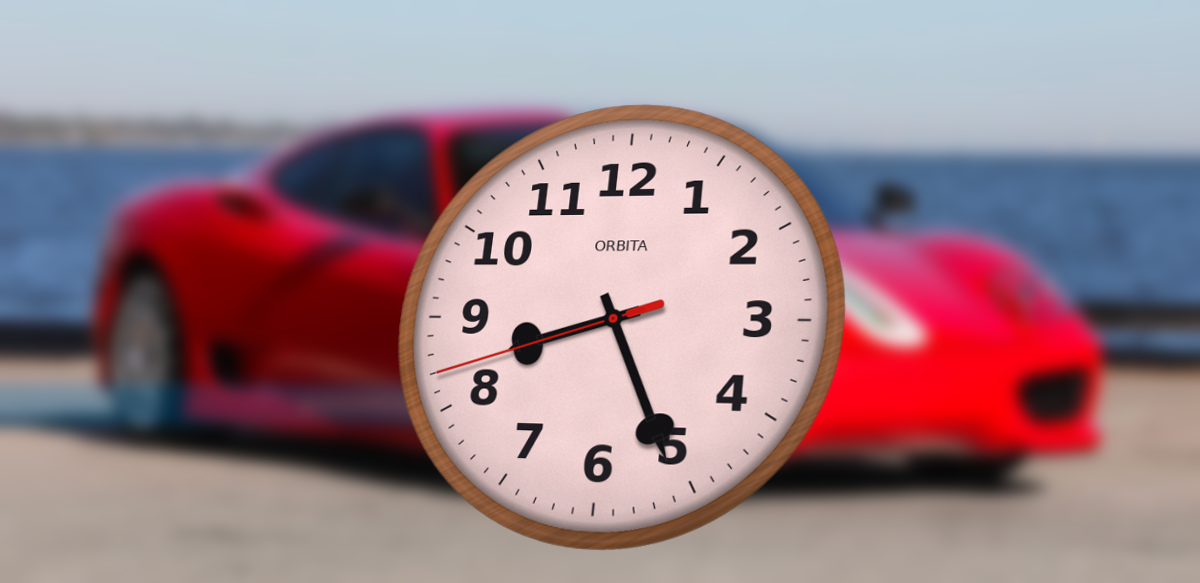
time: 8:25:42
